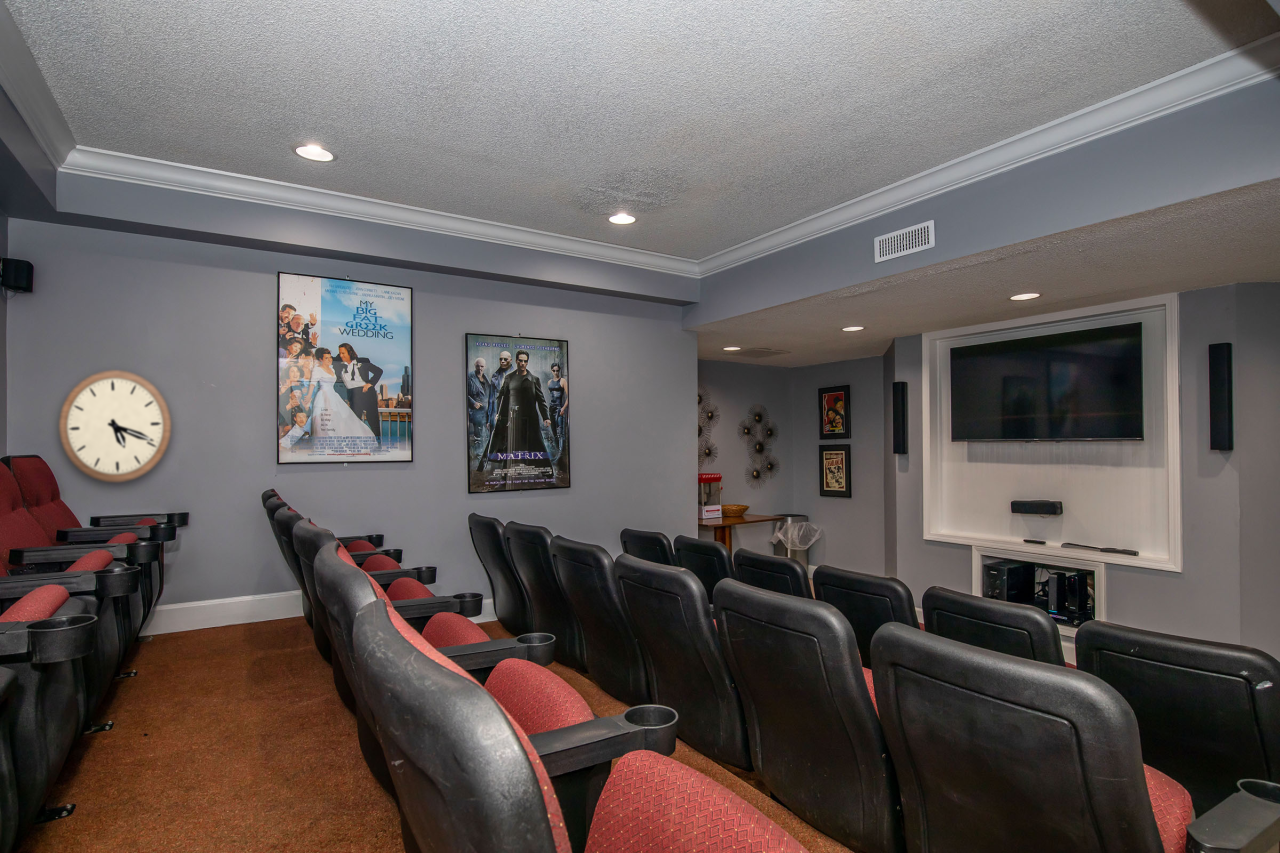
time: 5:19
